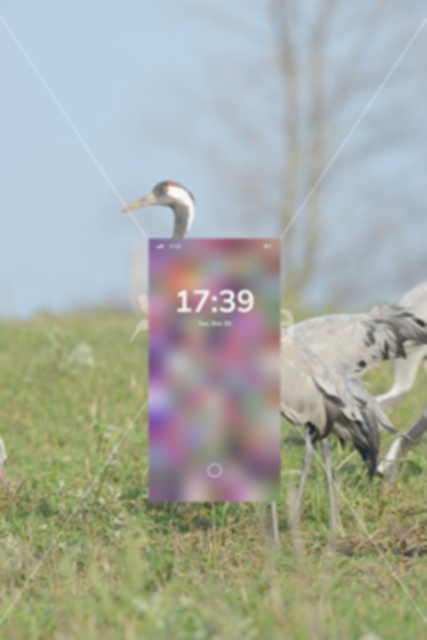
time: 17:39
